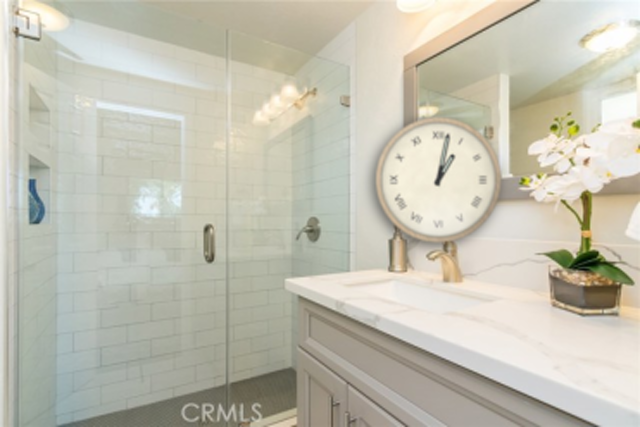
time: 1:02
